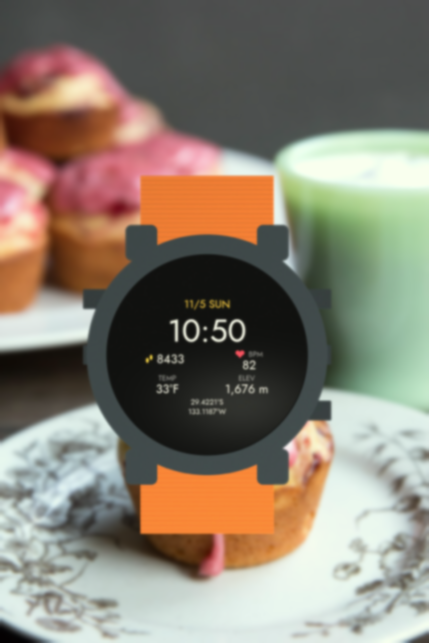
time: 10:50
